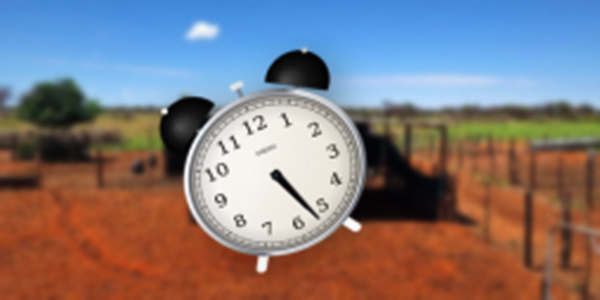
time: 5:27
